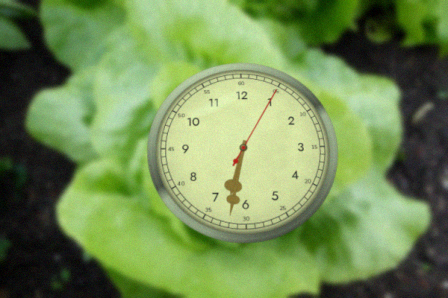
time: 6:32:05
